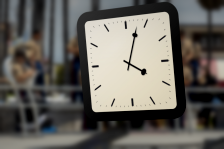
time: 4:03
